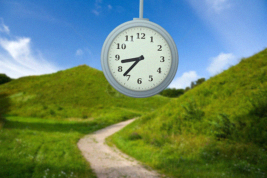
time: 8:37
